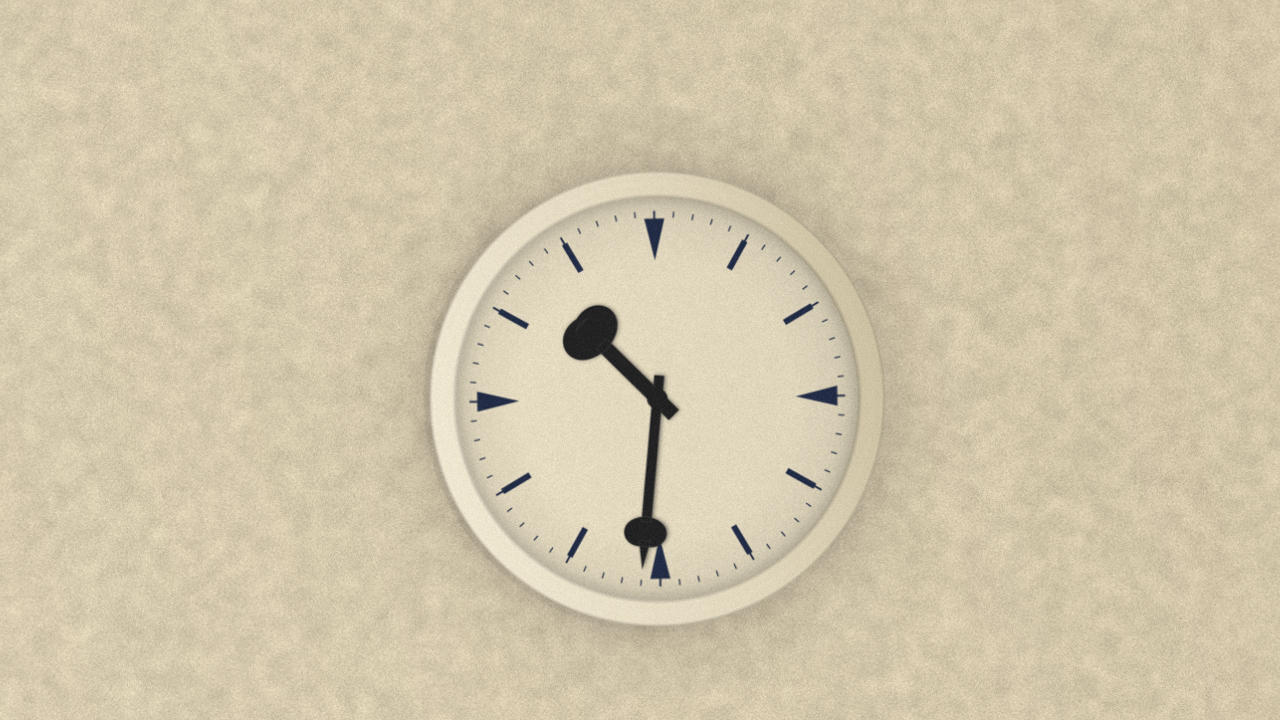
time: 10:31
